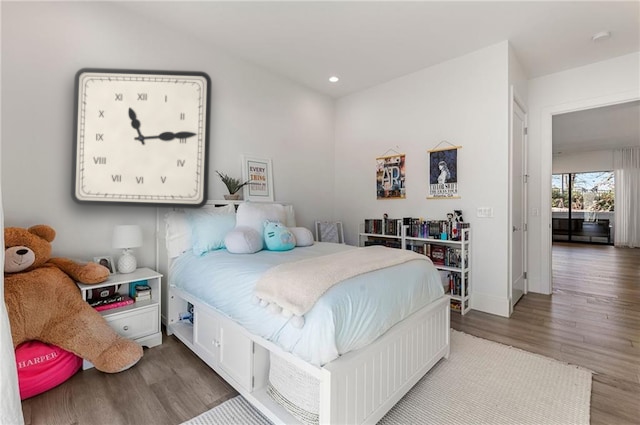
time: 11:14
